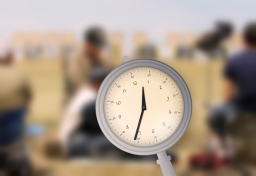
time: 12:36
